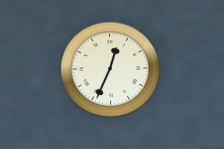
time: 12:34
